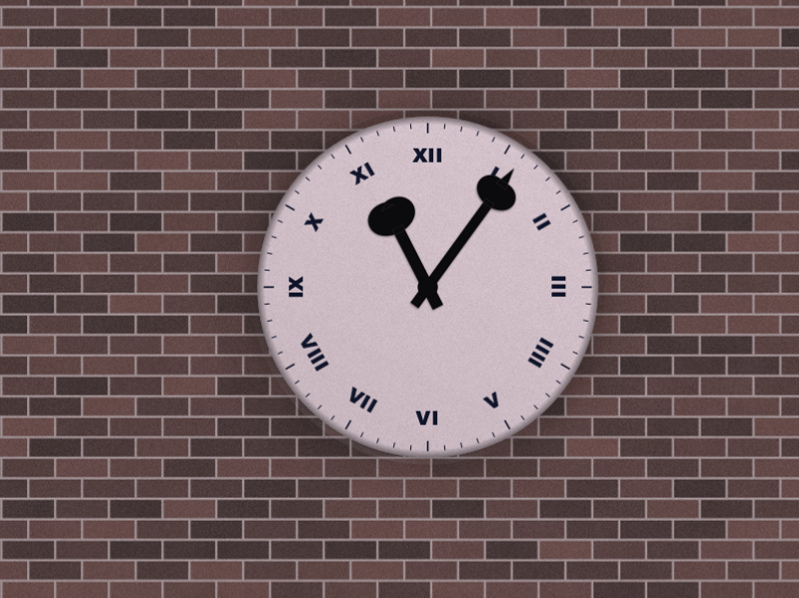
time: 11:06
